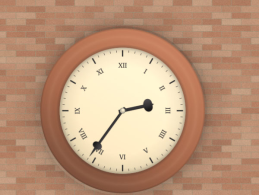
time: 2:36
